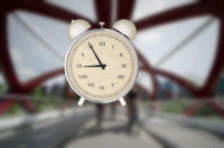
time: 8:55
